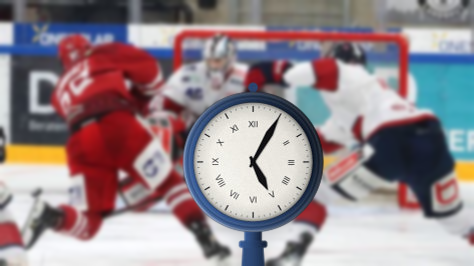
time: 5:05
